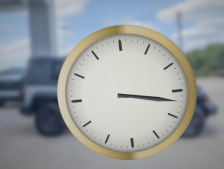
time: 3:17
